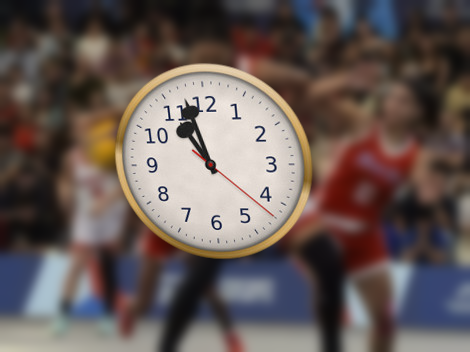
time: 10:57:22
